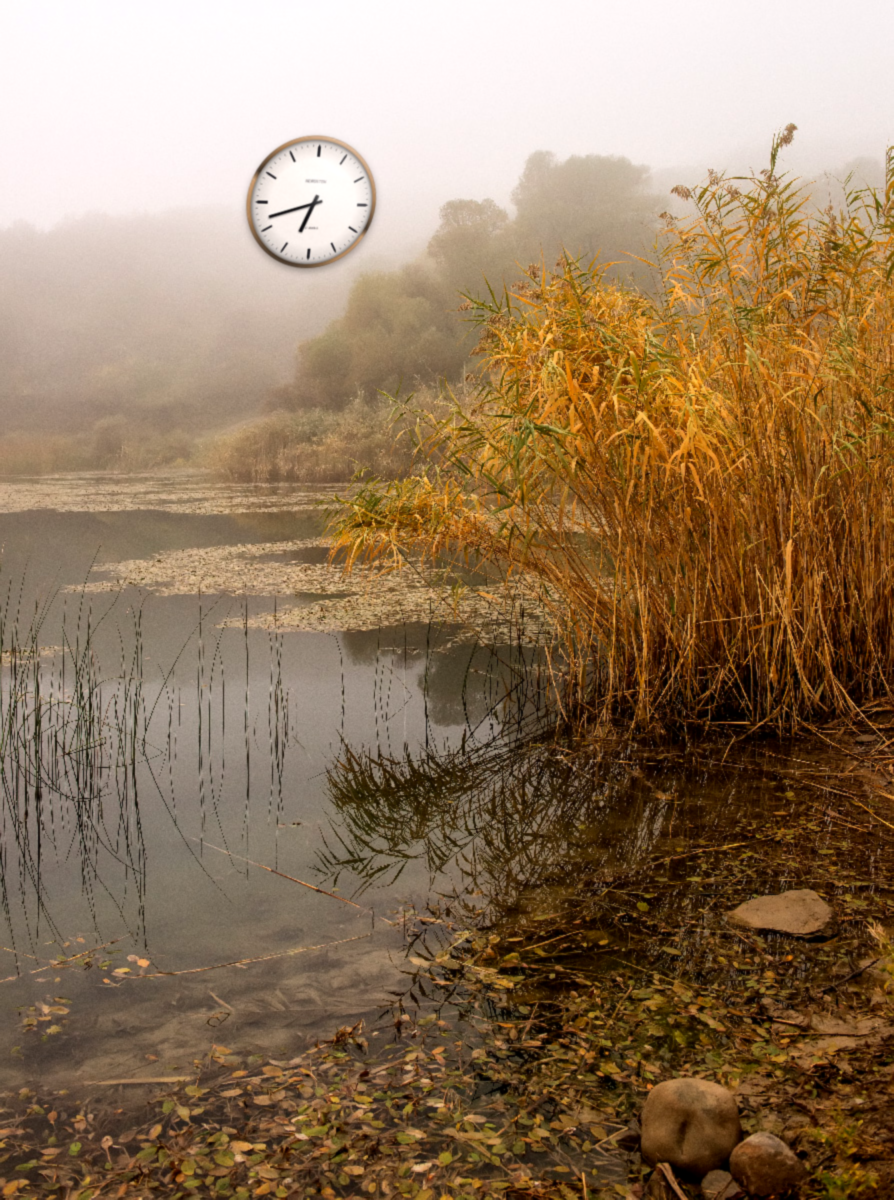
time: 6:42
